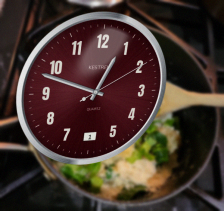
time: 12:48:10
